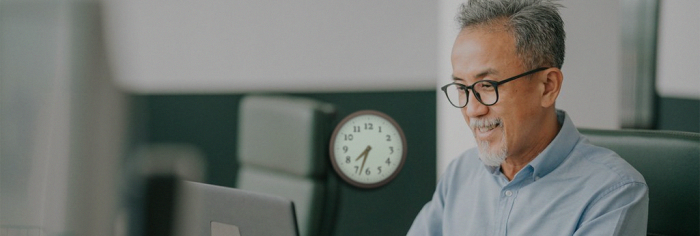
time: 7:33
